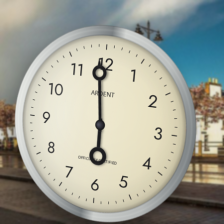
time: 5:59
